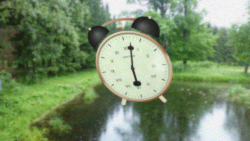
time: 6:02
